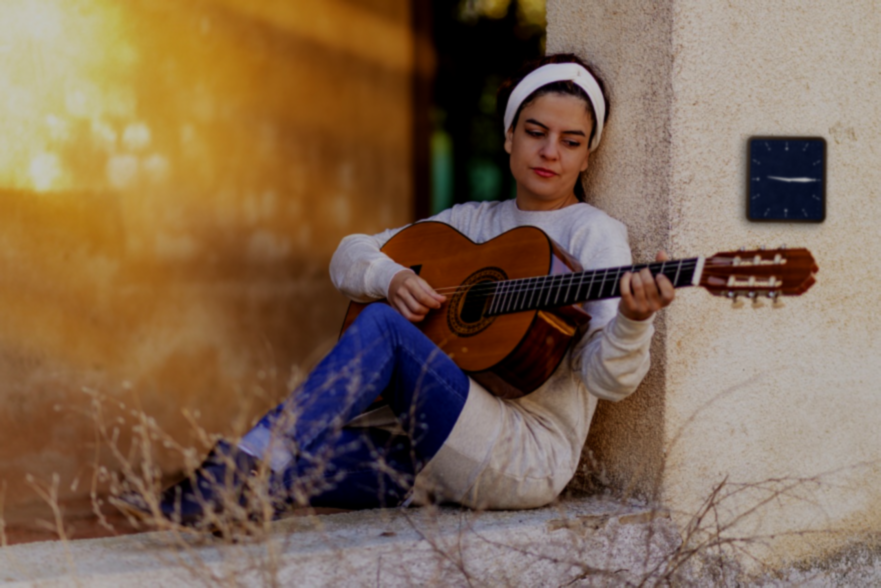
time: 9:15
